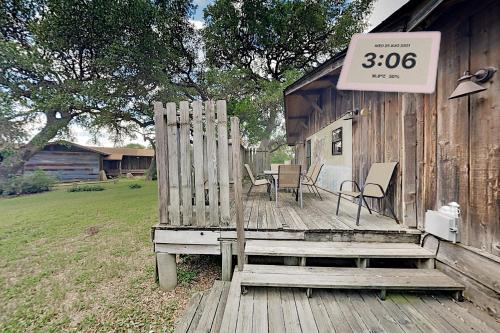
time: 3:06
